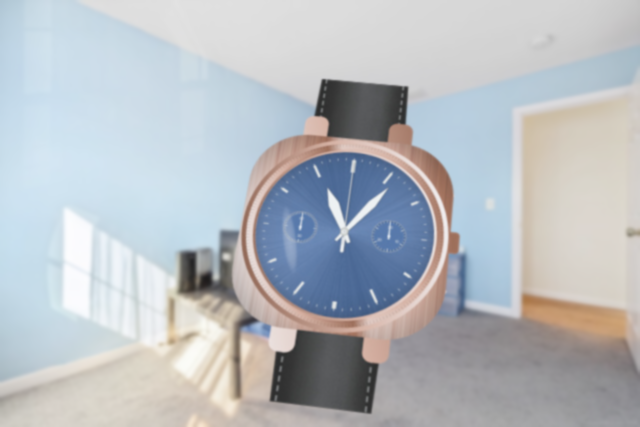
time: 11:06
